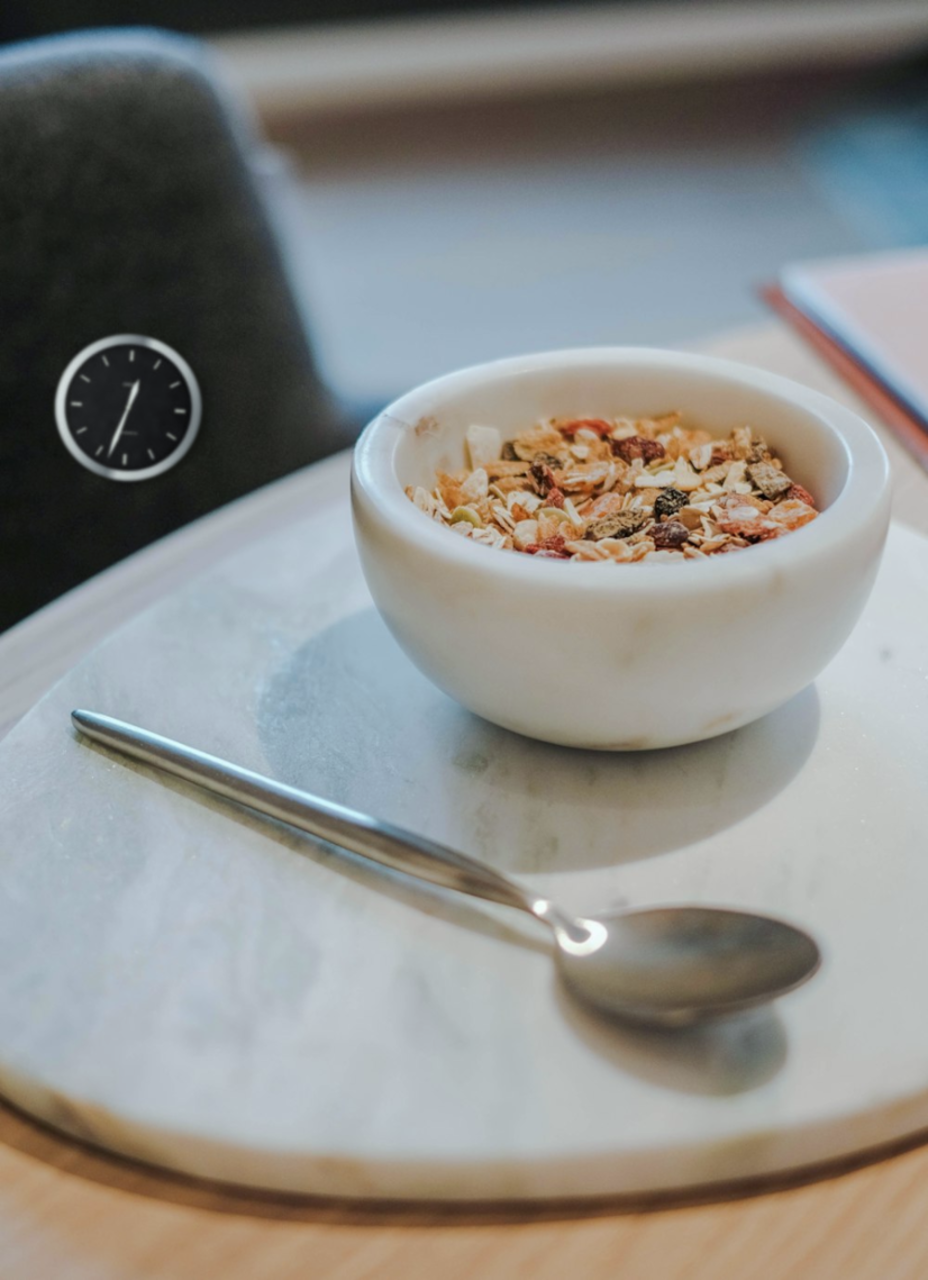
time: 12:33
